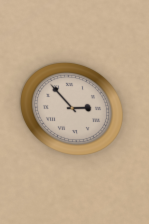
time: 2:54
